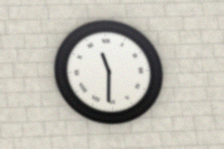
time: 11:31
